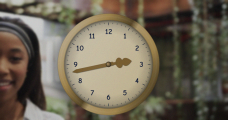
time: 2:43
